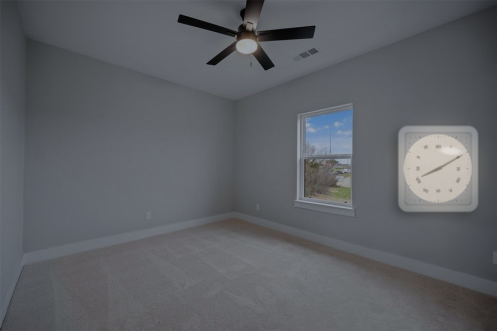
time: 8:10
